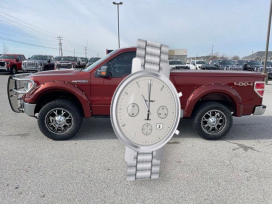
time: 10:59
